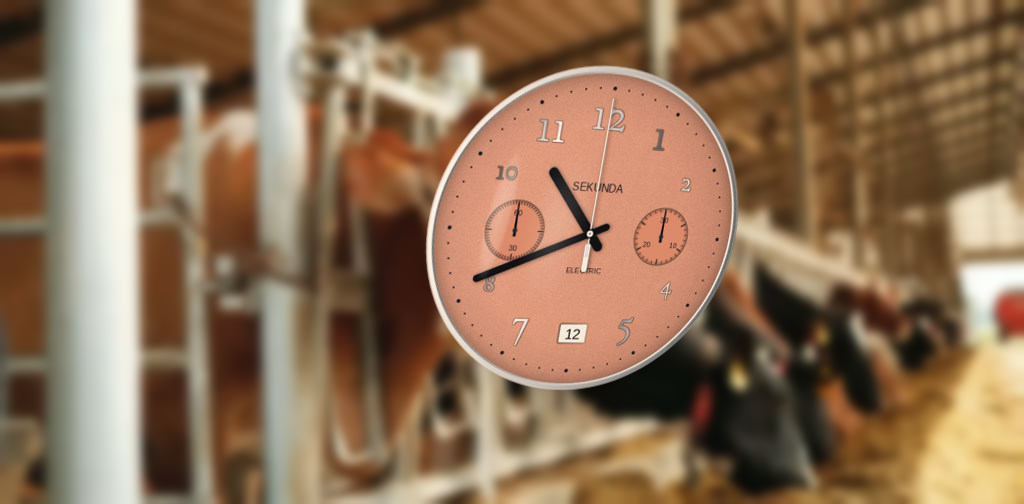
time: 10:41
